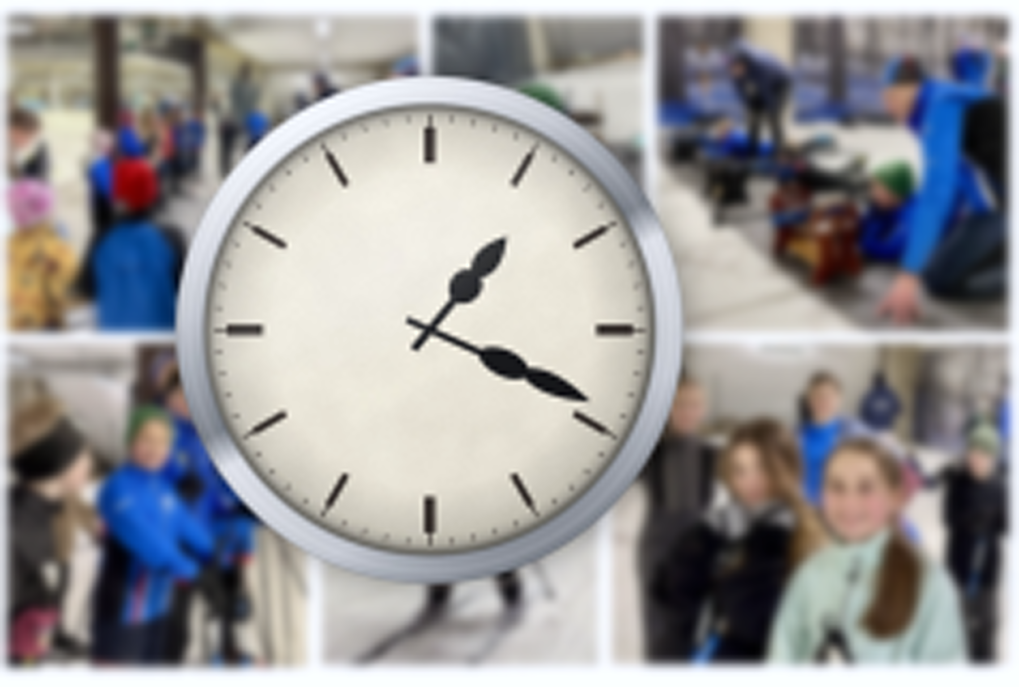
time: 1:19
